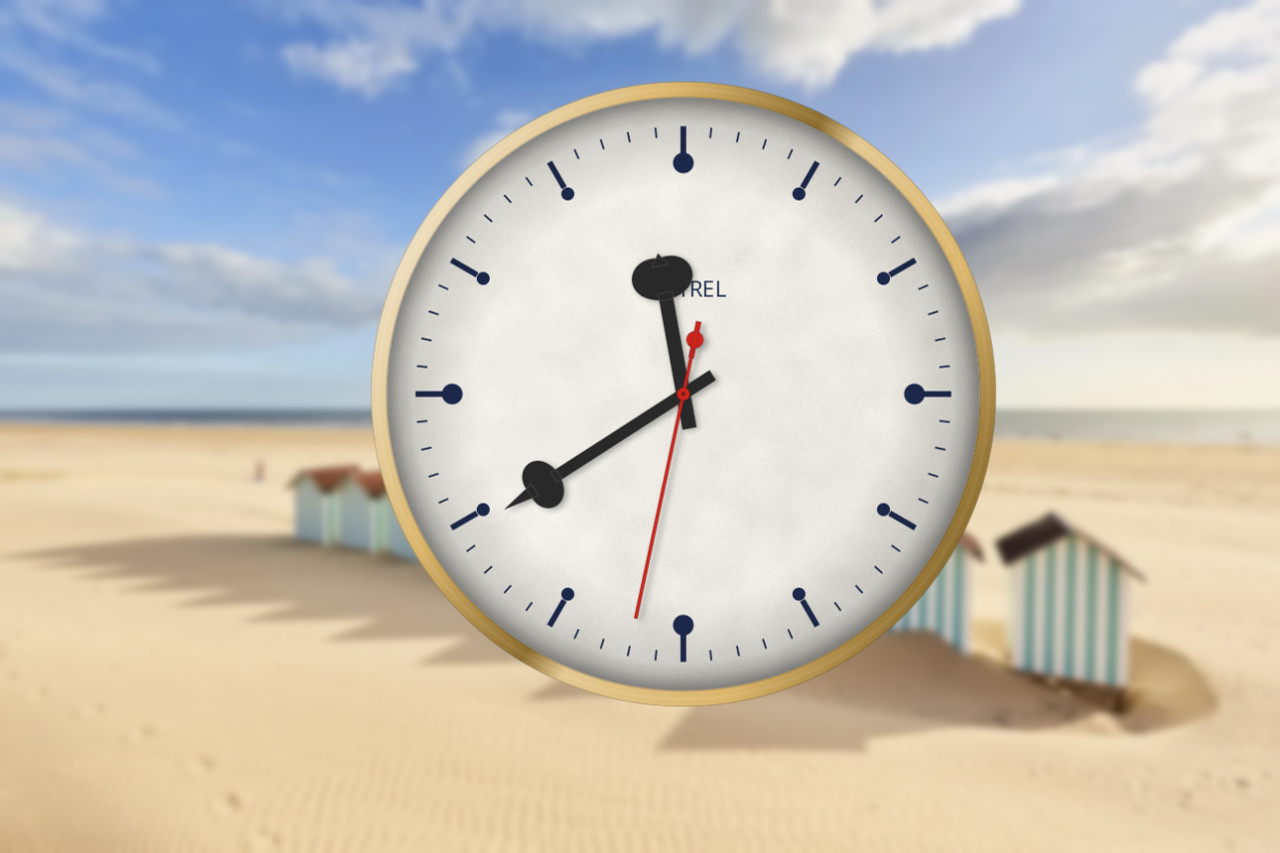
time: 11:39:32
